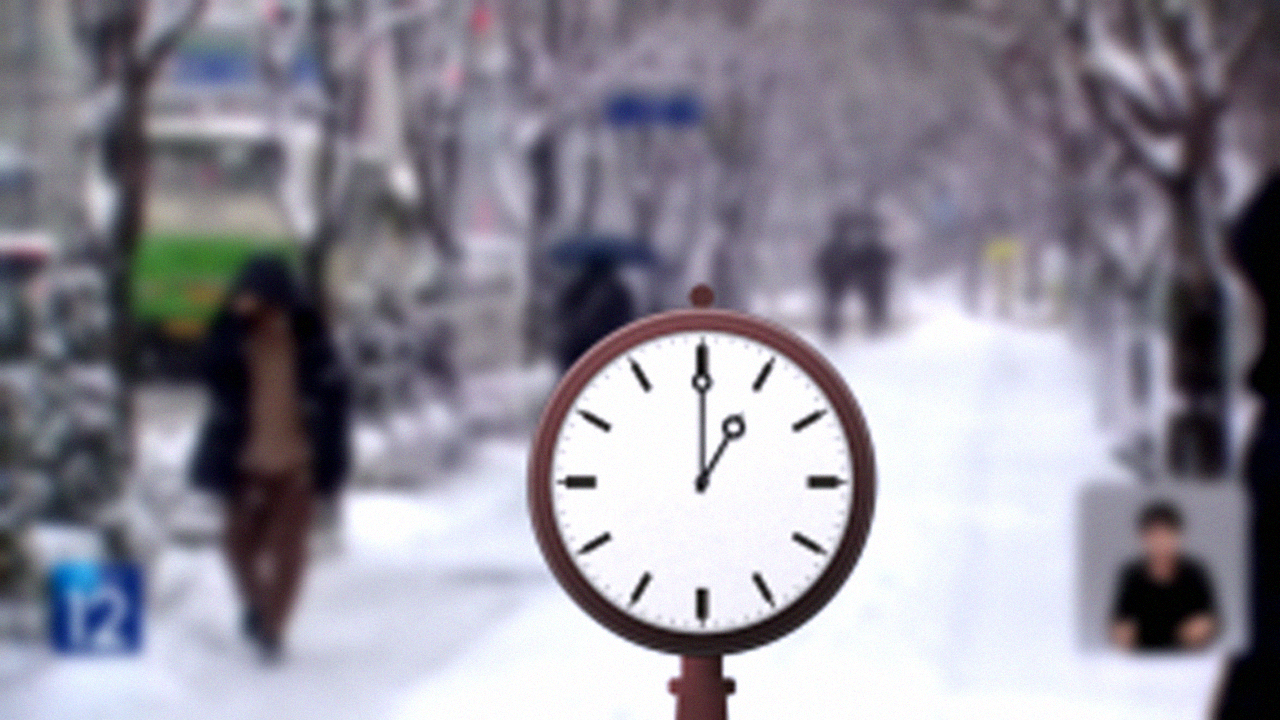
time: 1:00
